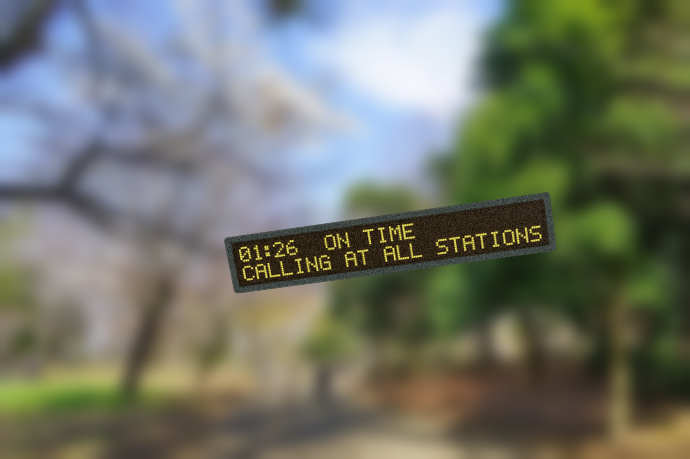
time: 1:26
